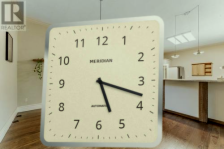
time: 5:18
